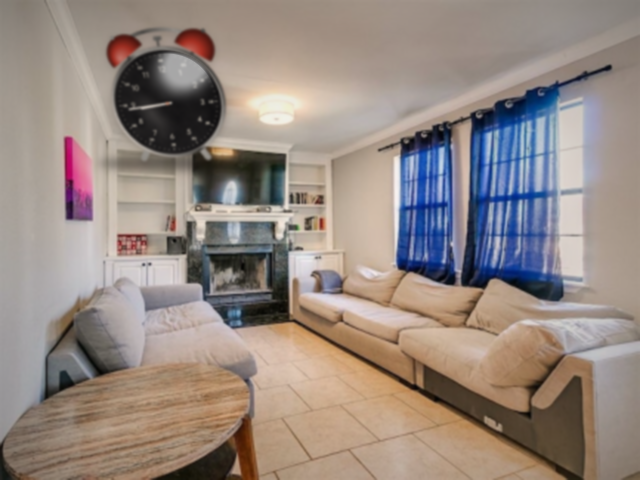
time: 8:44
